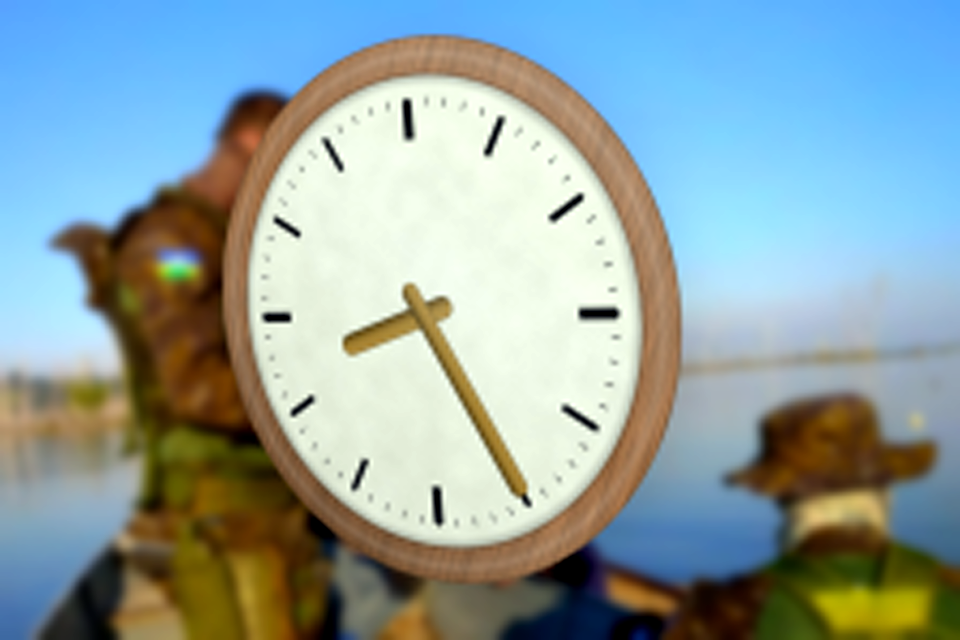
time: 8:25
